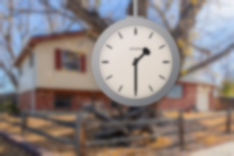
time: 1:30
